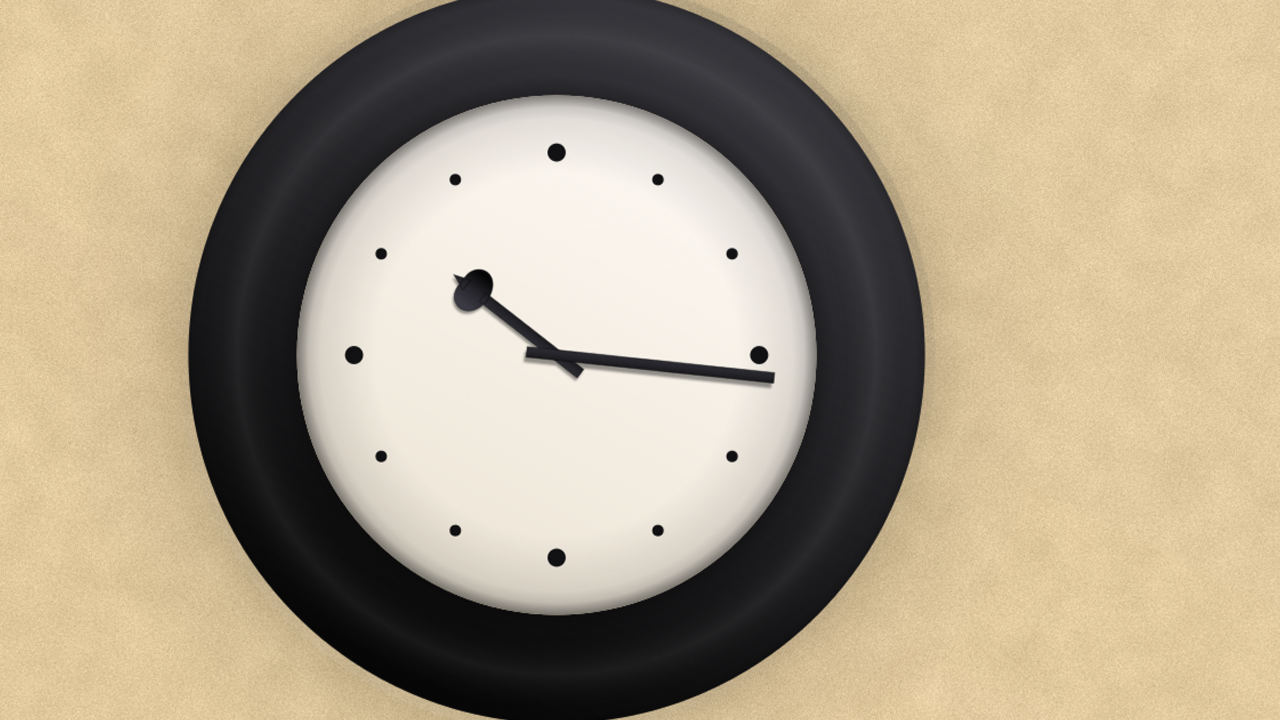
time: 10:16
